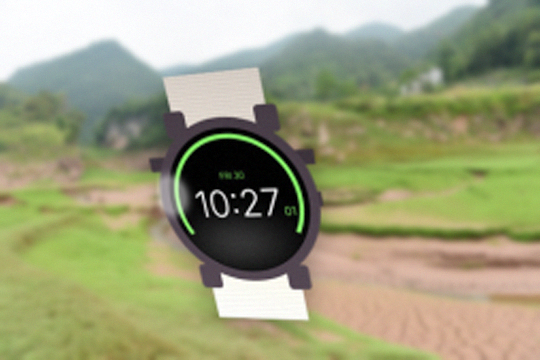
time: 10:27
